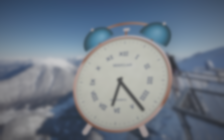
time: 6:23
